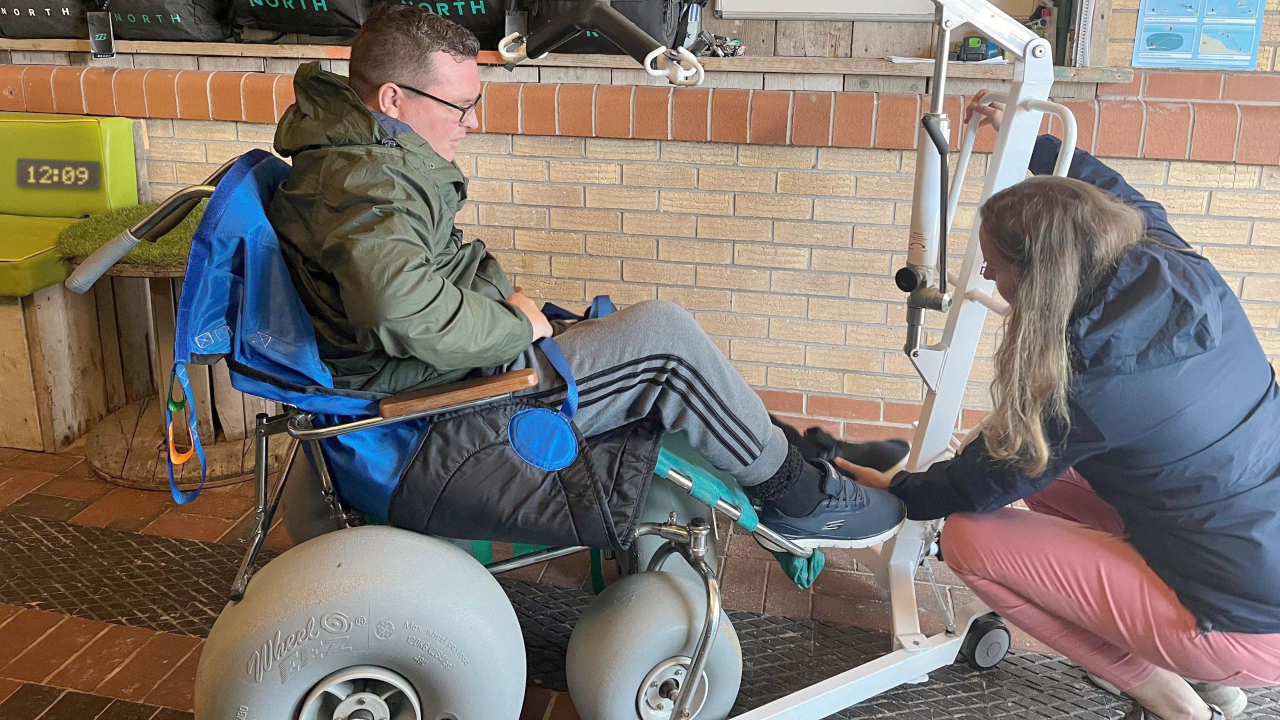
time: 12:09
